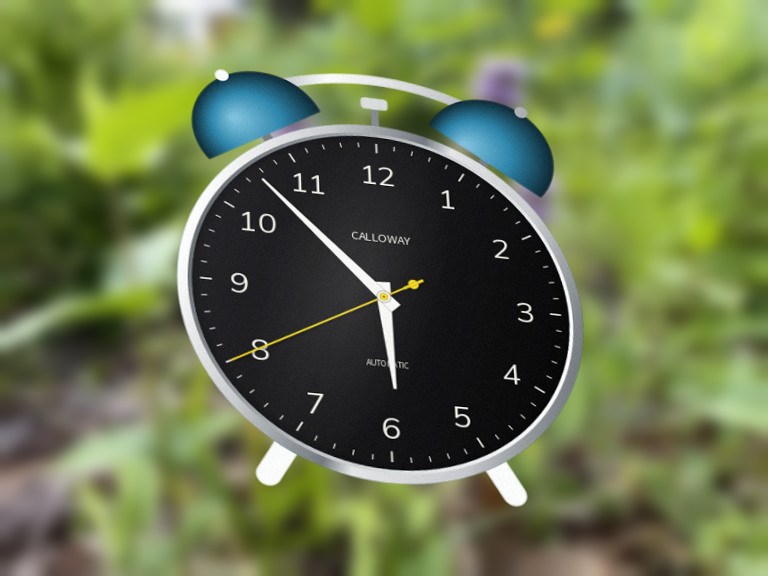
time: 5:52:40
